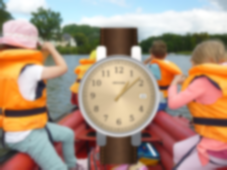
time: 1:08
